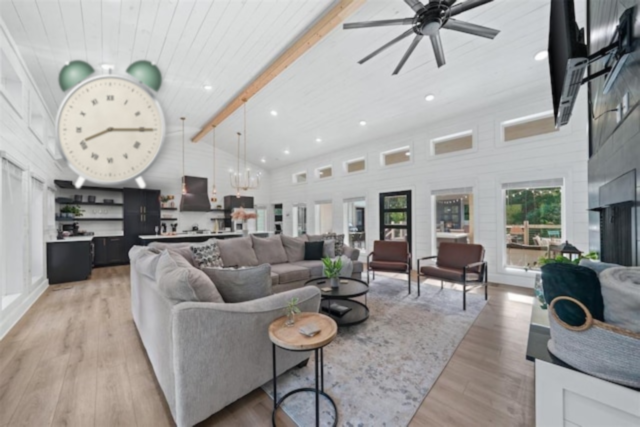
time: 8:15
